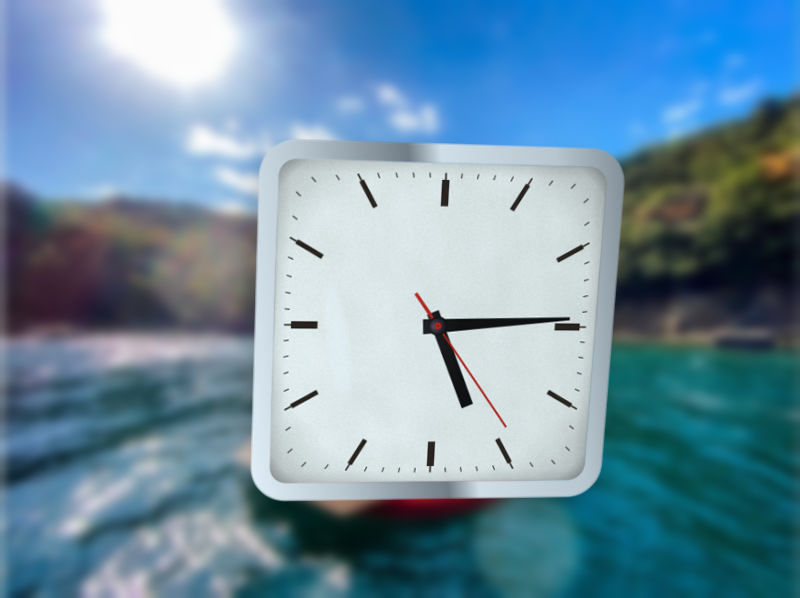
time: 5:14:24
